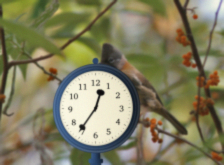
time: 12:36
